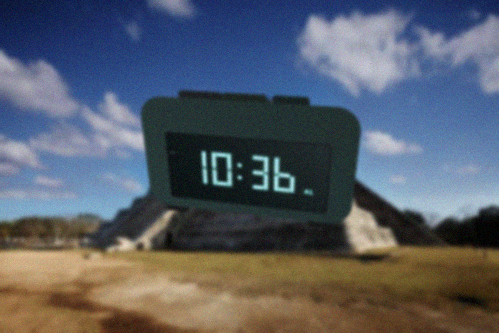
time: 10:36
